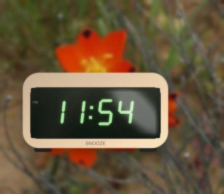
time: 11:54
